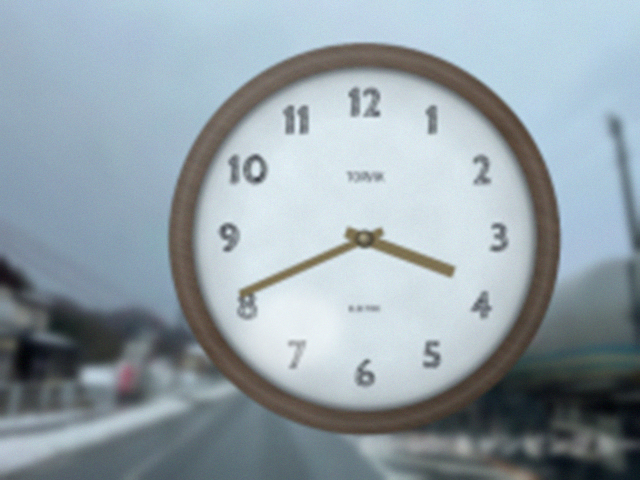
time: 3:41
